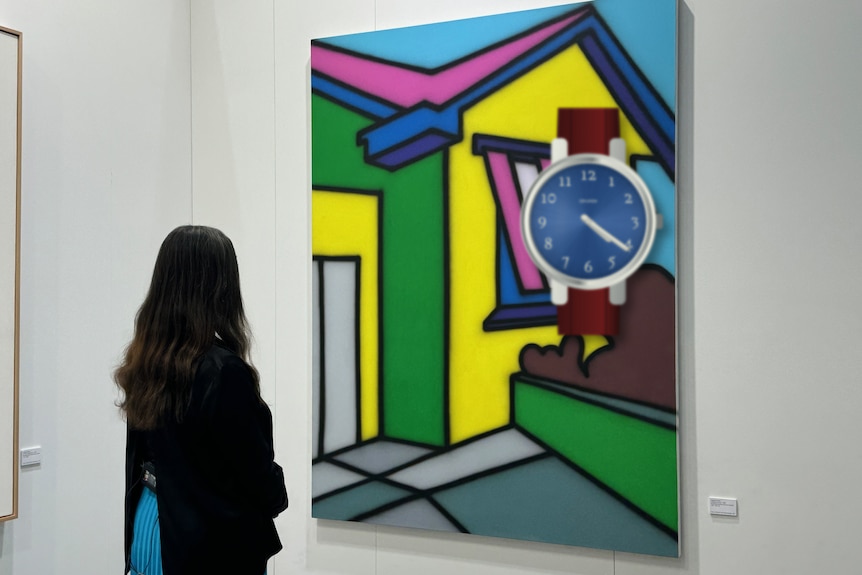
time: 4:21
